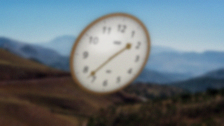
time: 1:37
